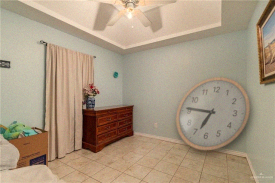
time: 6:46
